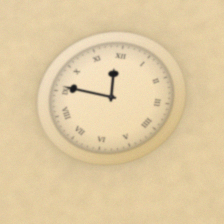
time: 11:46
